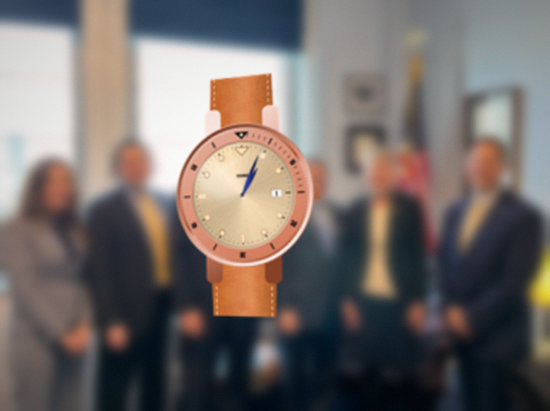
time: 1:04
